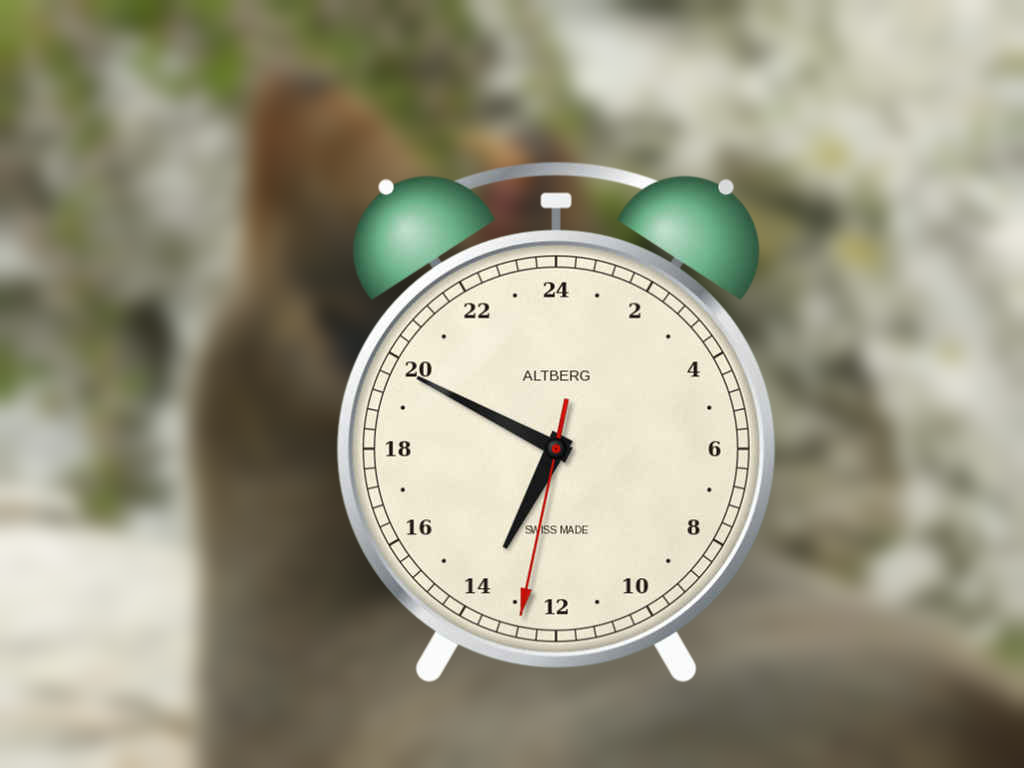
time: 13:49:32
